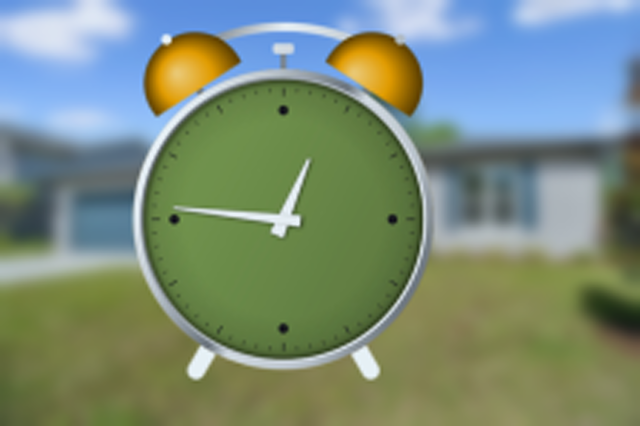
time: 12:46
